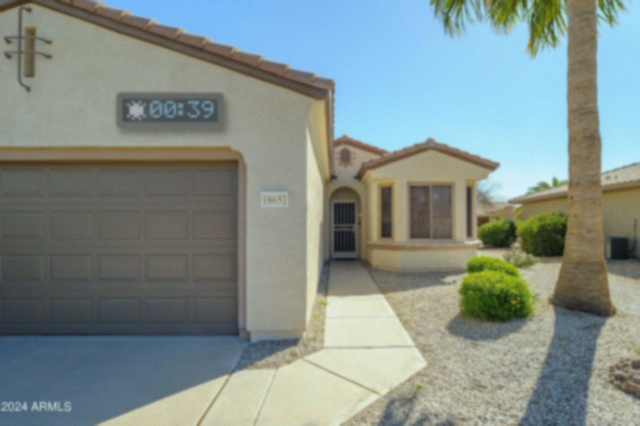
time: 0:39
